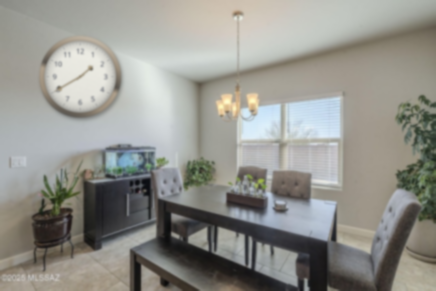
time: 1:40
